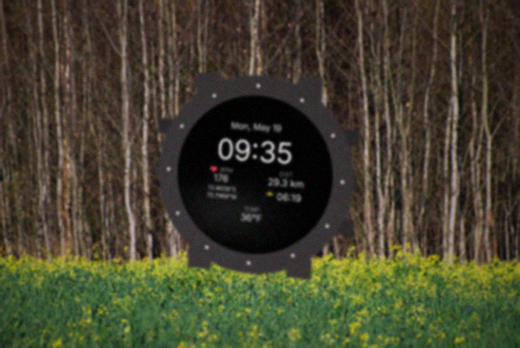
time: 9:35
